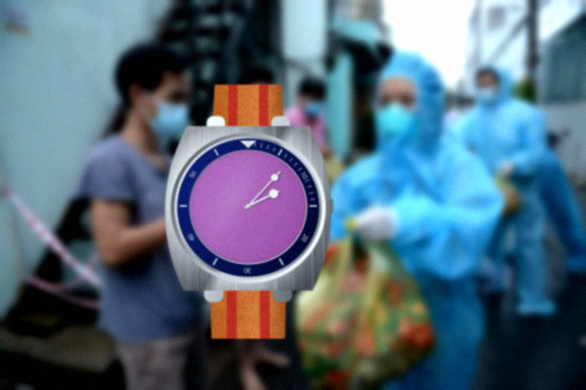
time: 2:07
